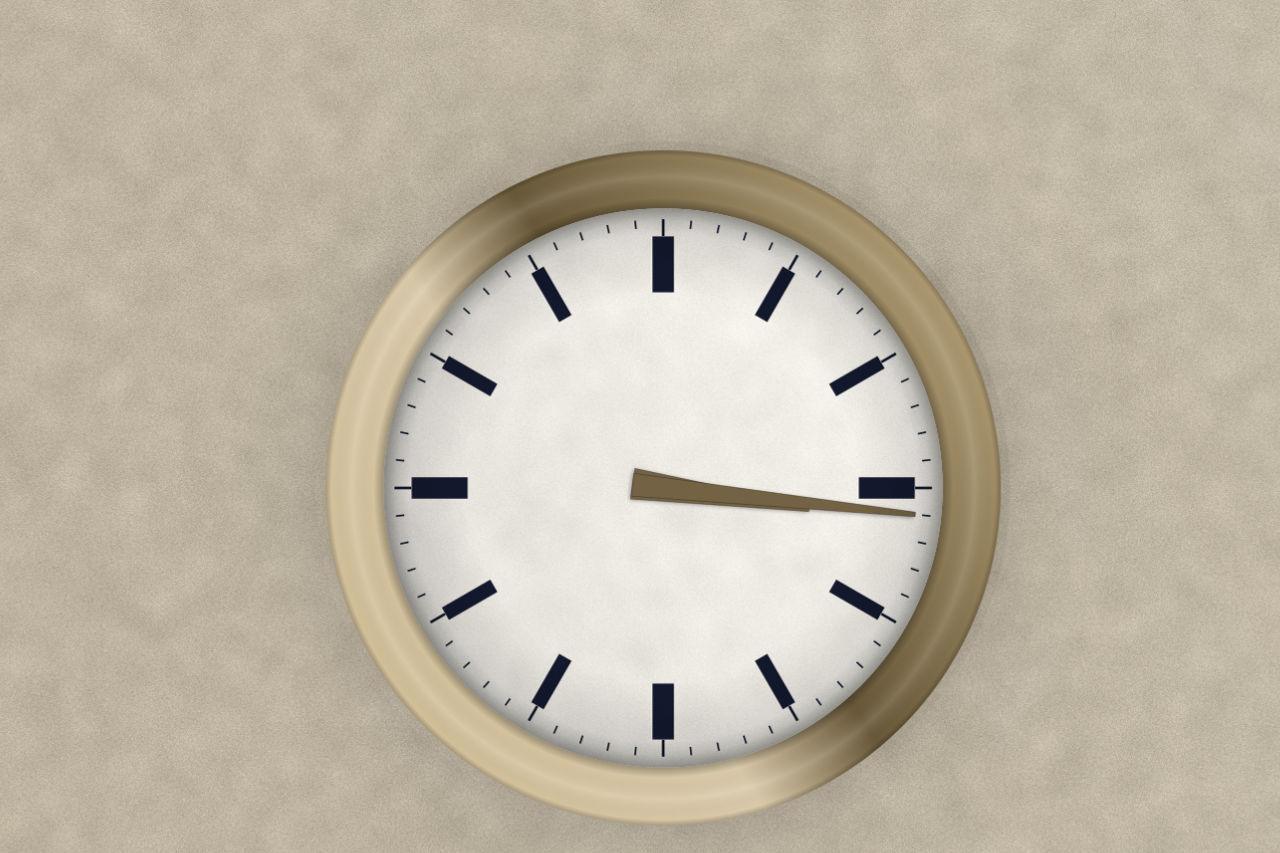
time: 3:16
